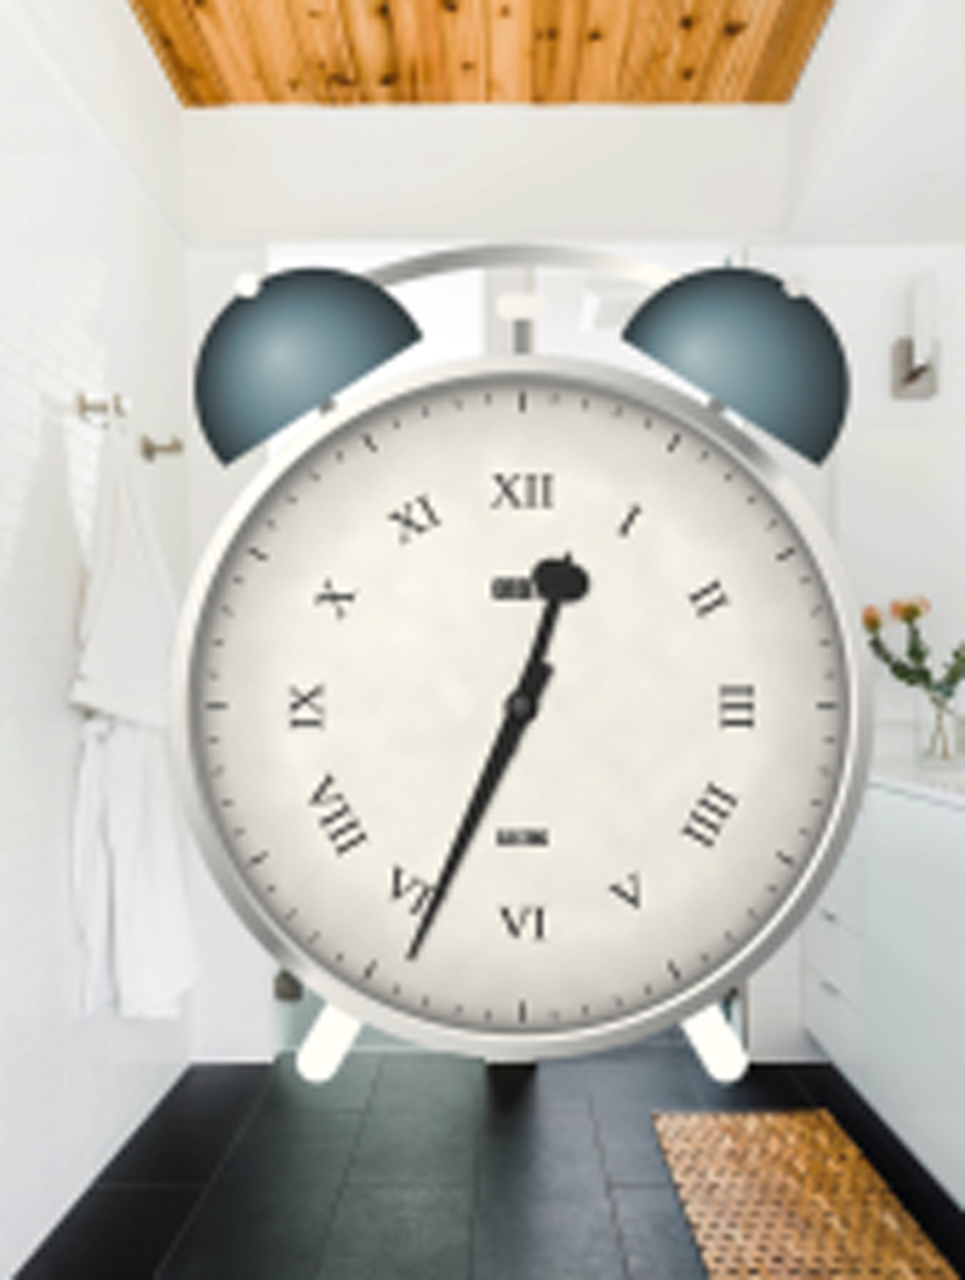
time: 12:34
